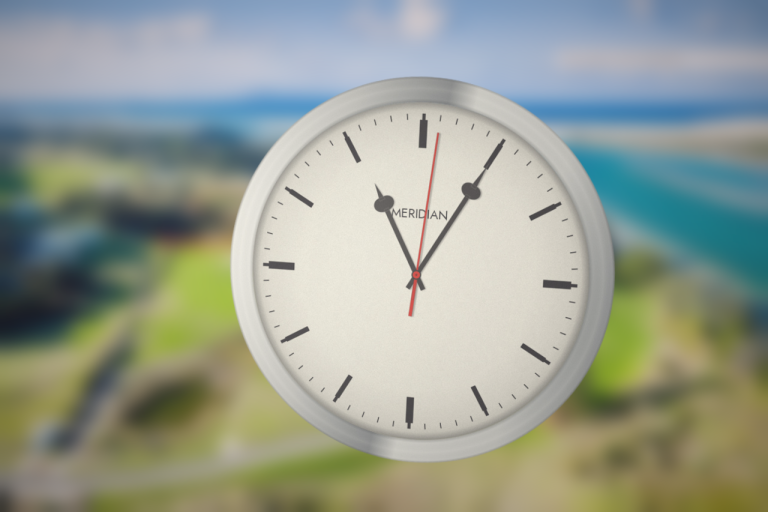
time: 11:05:01
